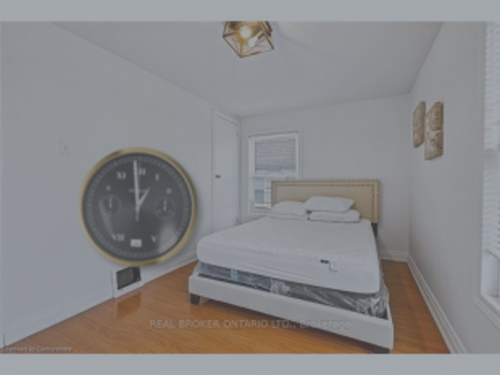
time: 12:59
